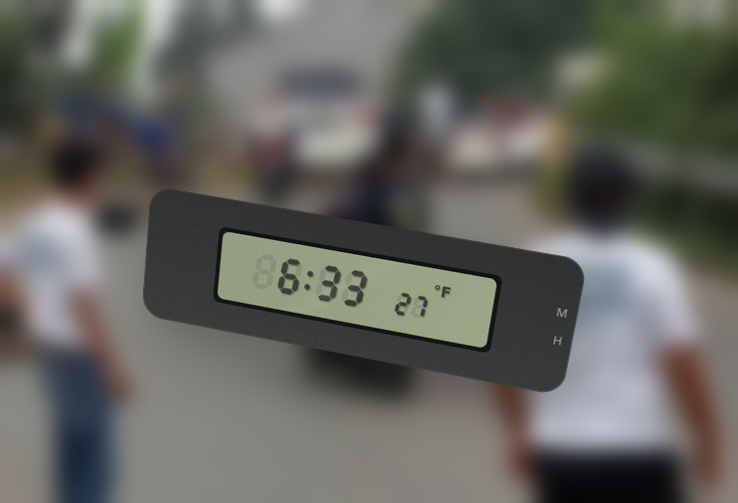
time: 6:33
